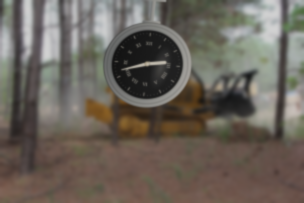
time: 2:42
